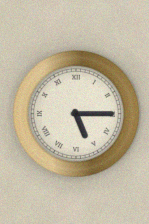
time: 5:15
